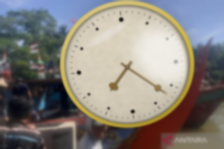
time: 7:22
